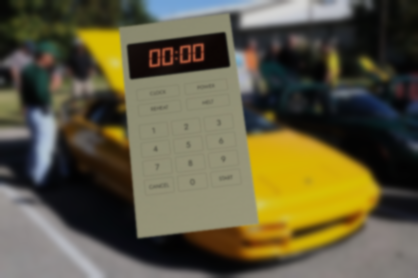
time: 0:00
